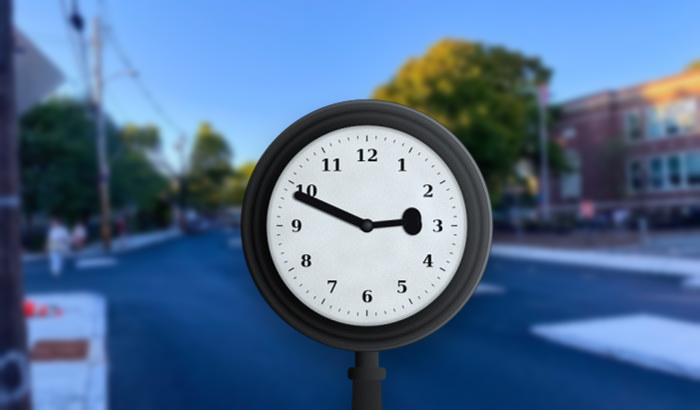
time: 2:49
